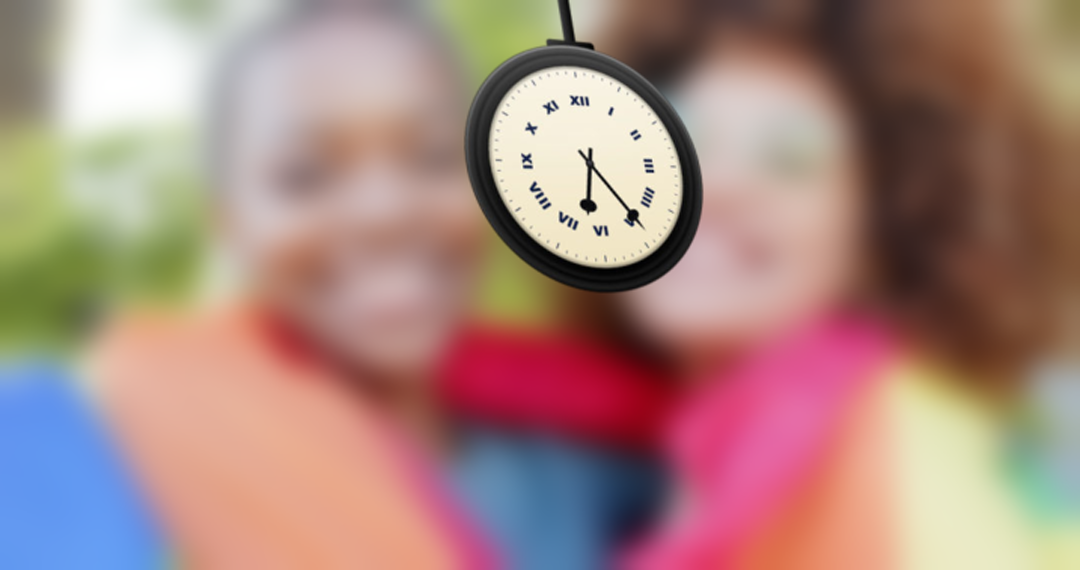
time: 6:24
